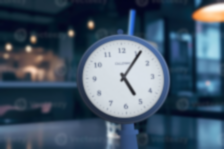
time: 5:06
